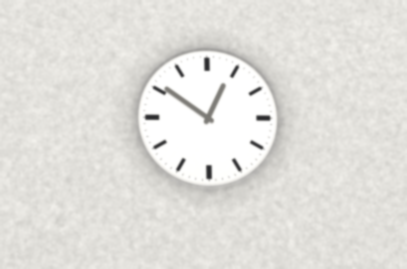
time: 12:51
